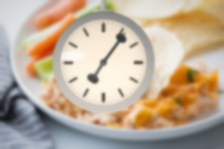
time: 7:06
